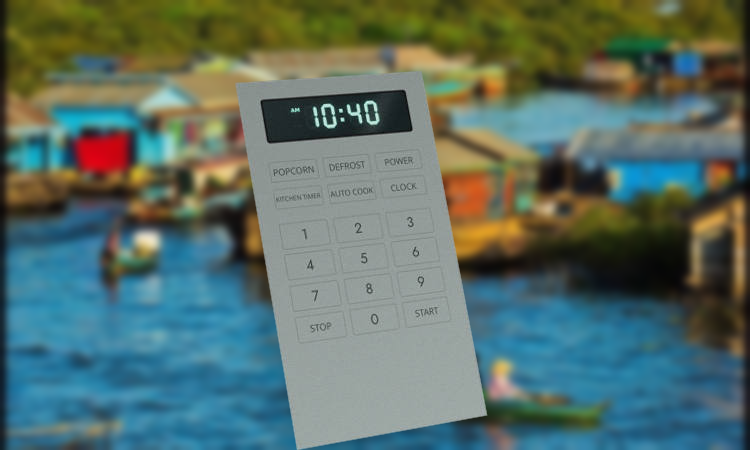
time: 10:40
